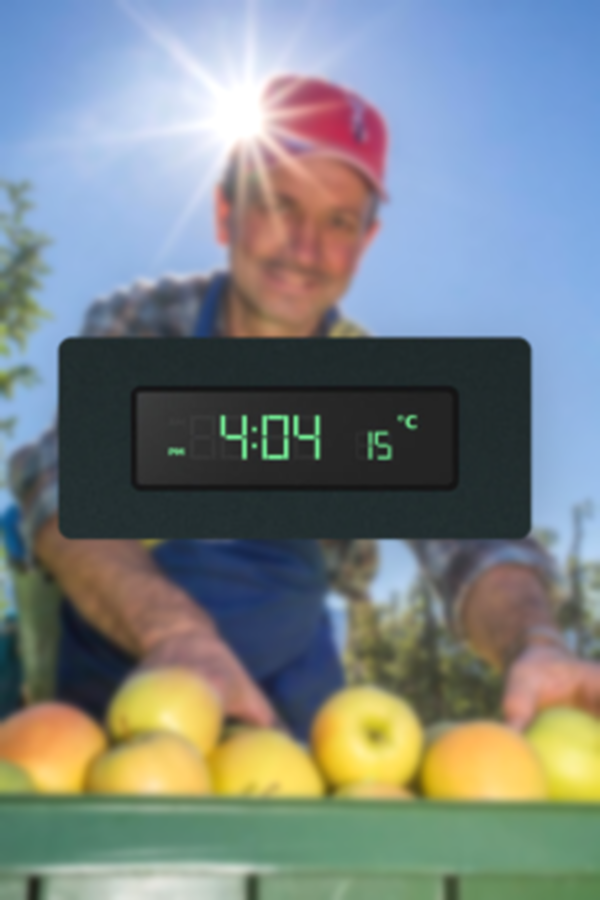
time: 4:04
